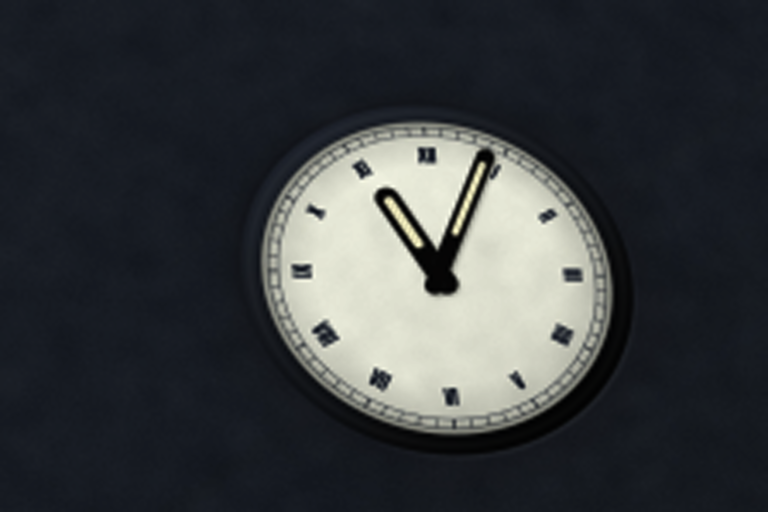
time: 11:04
